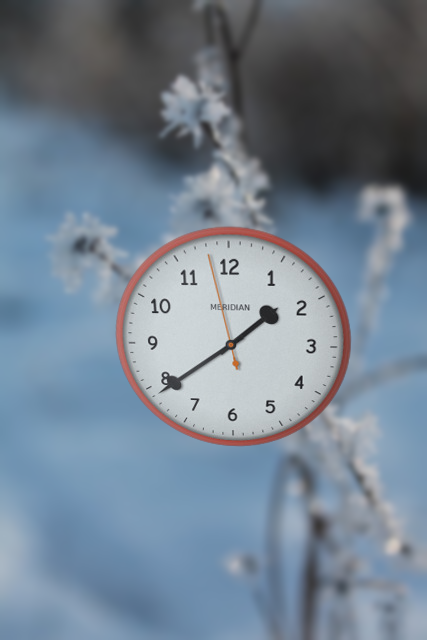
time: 1:38:58
